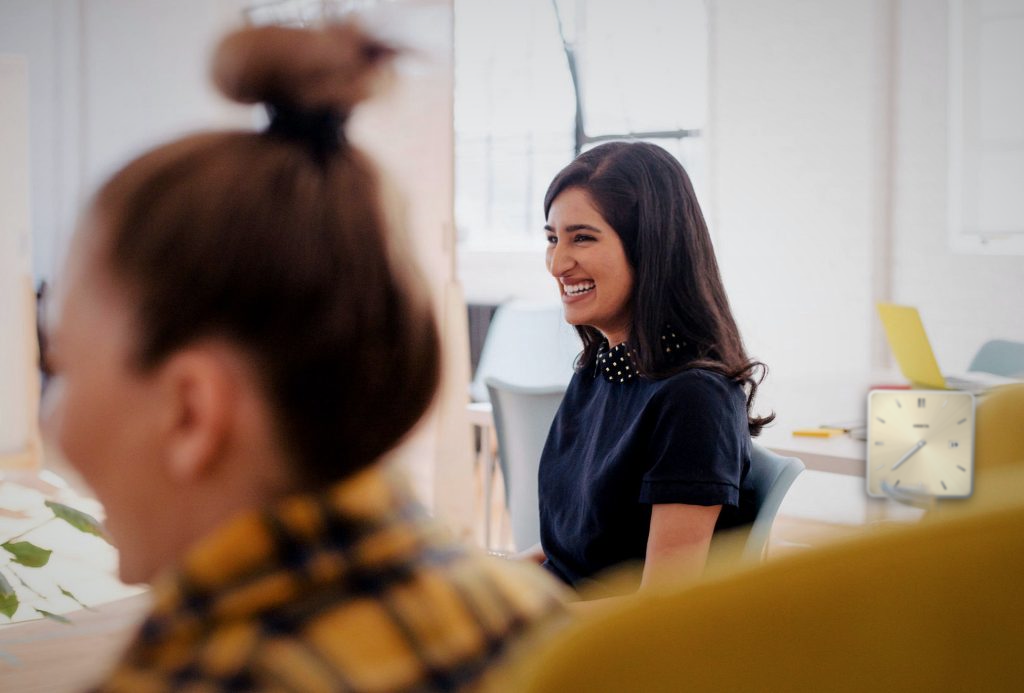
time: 7:38
